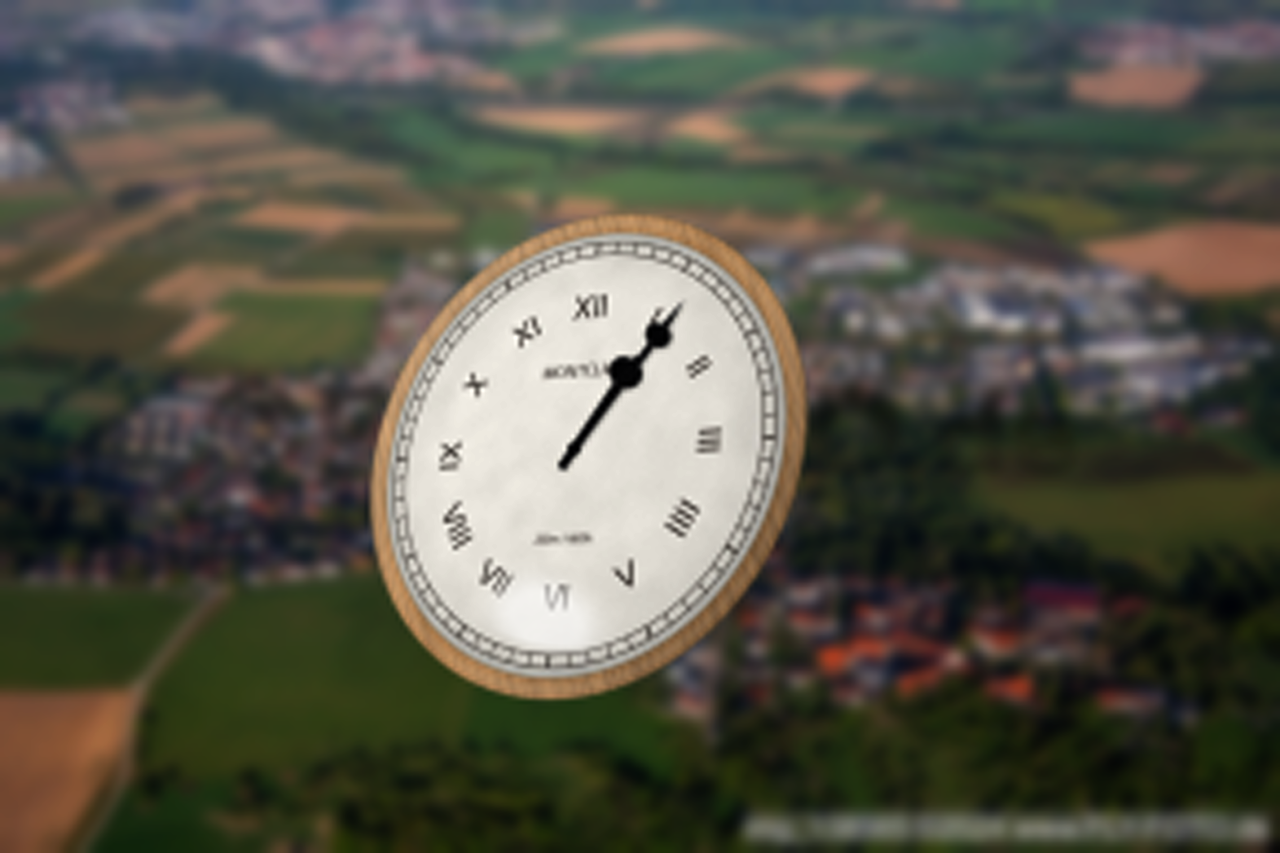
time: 1:06
